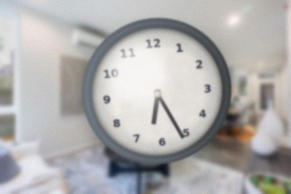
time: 6:26
